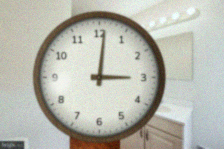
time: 3:01
